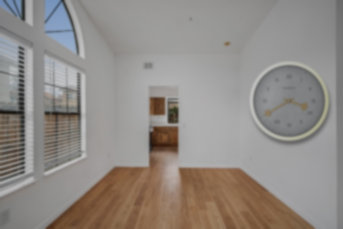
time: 3:40
